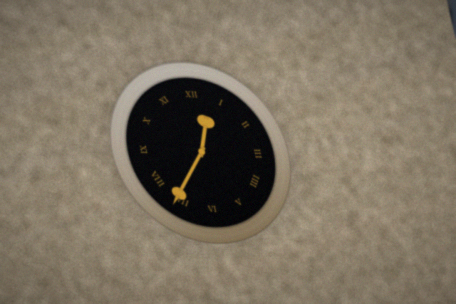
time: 12:36
